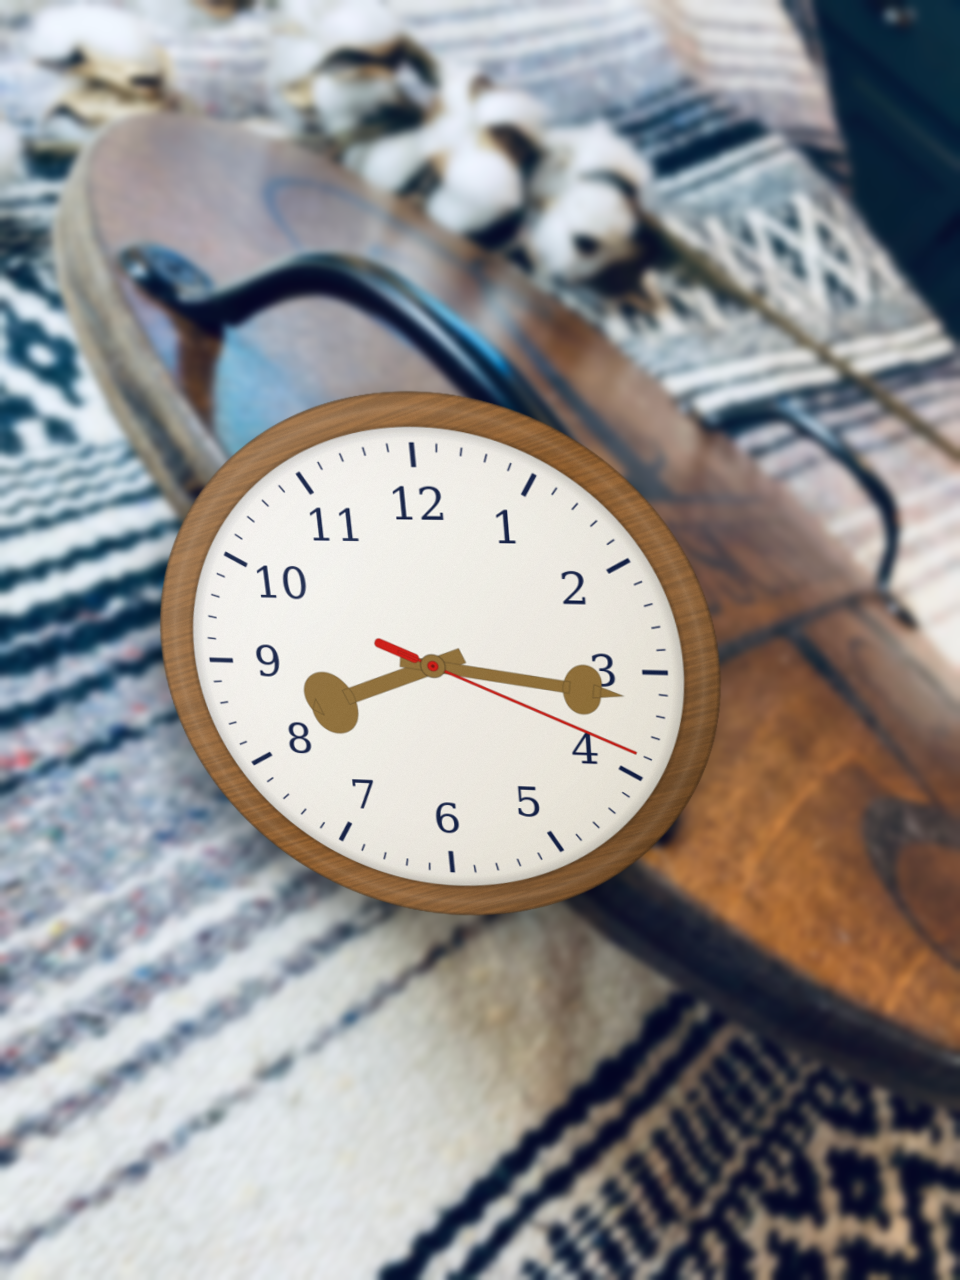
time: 8:16:19
